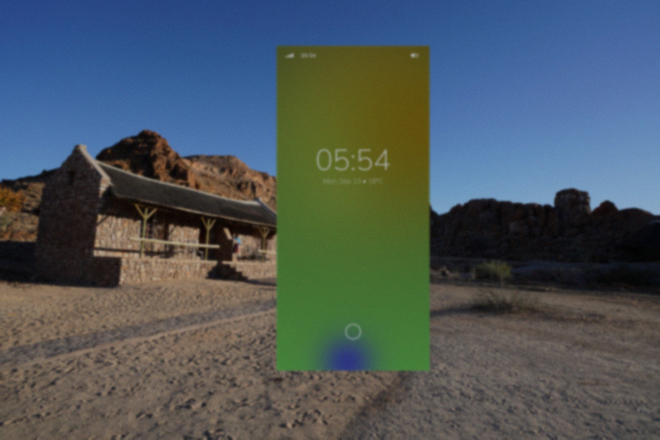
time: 5:54
